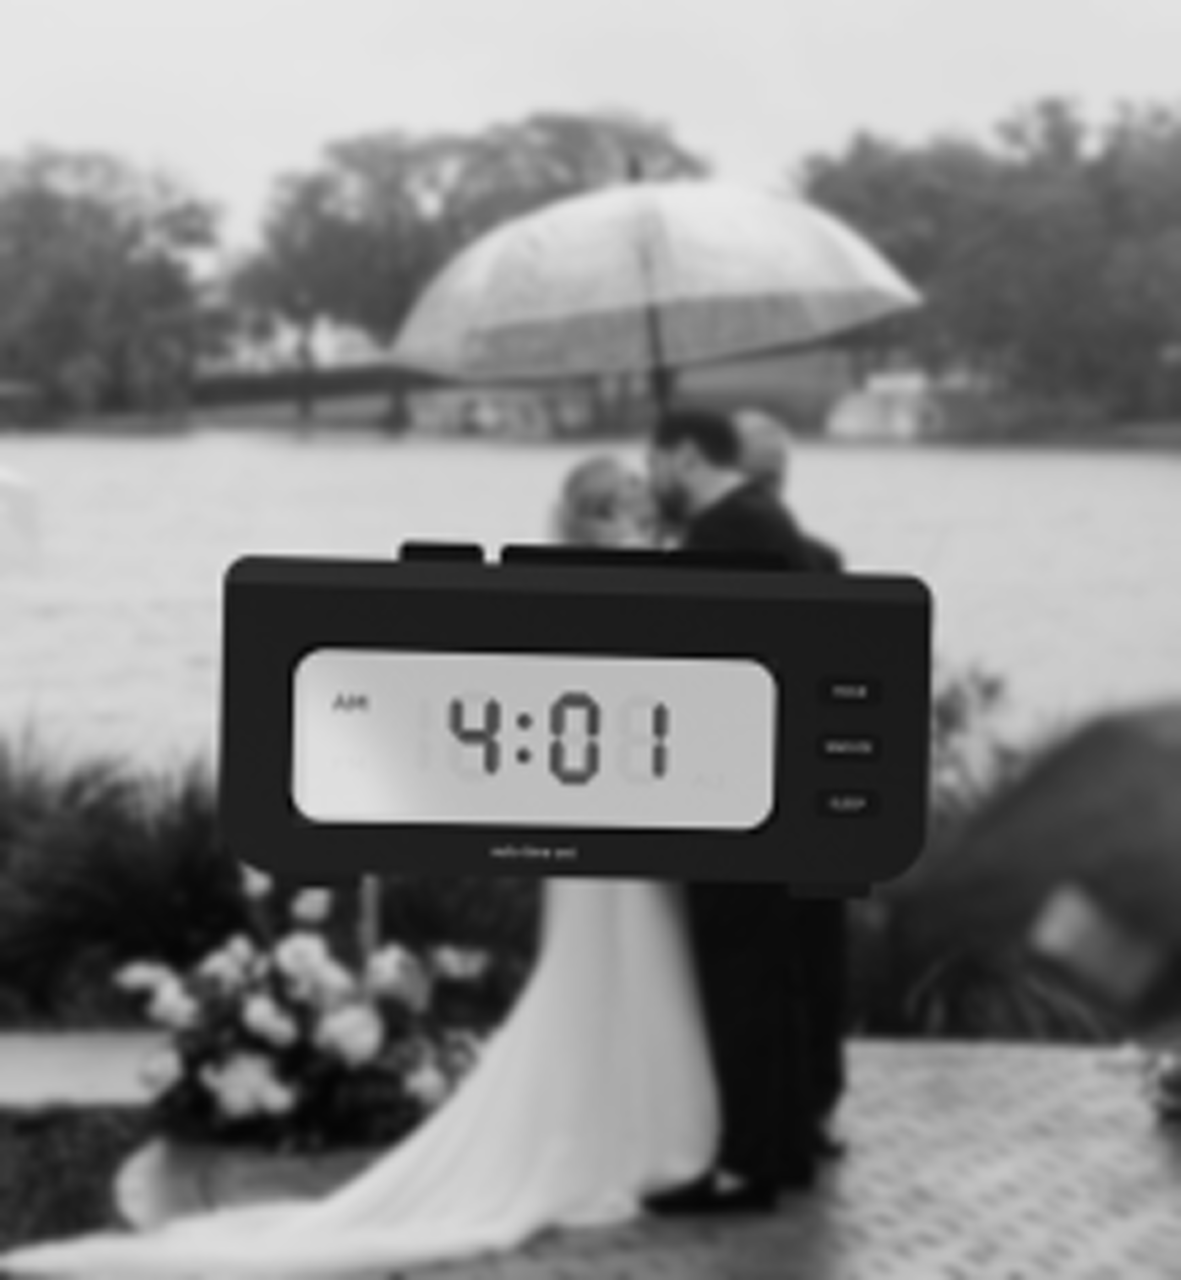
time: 4:01
